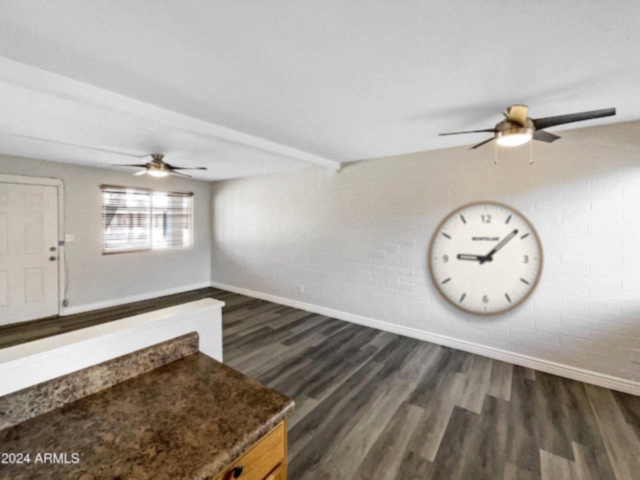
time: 9:08
